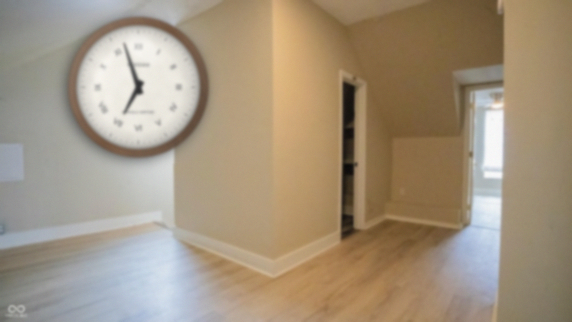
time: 6:57
